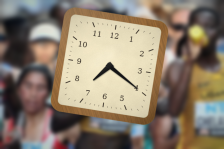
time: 7:20
